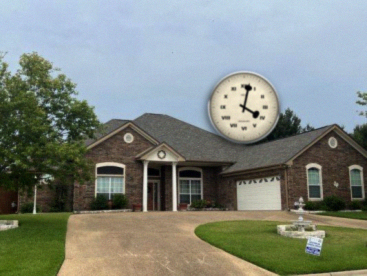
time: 4:02
